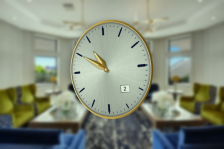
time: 10:50
